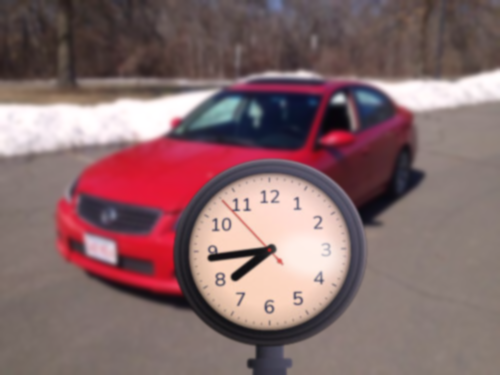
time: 7:43:53
